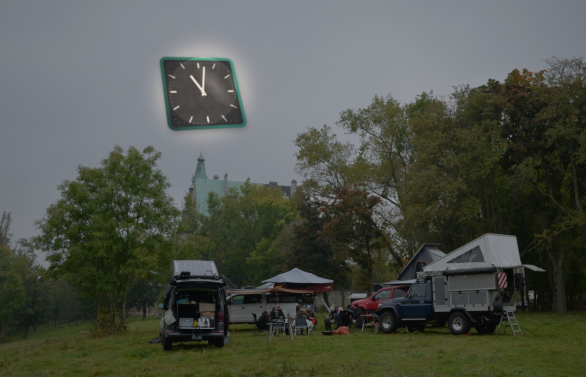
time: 11:02
